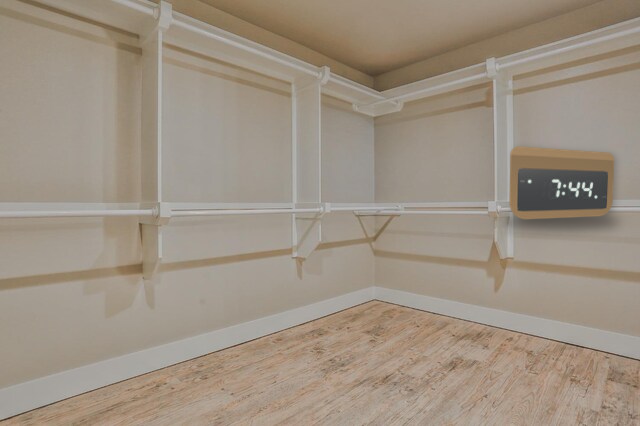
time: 7:44
